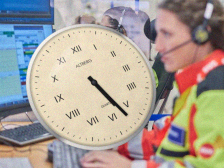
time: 5:27
